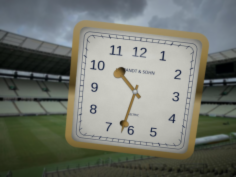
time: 10:32
